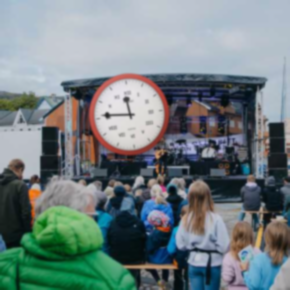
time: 11:46
